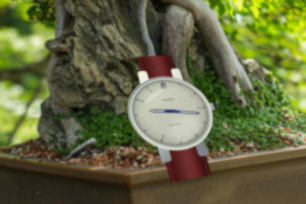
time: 9:17
